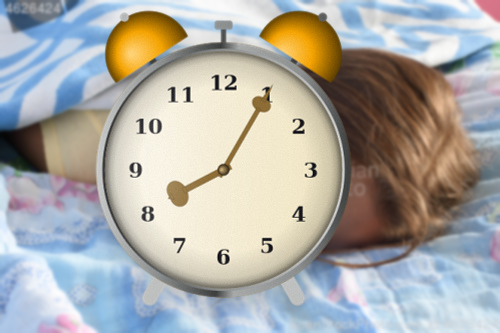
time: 8:05
